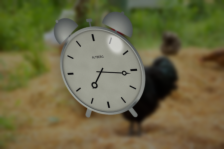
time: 7:16
